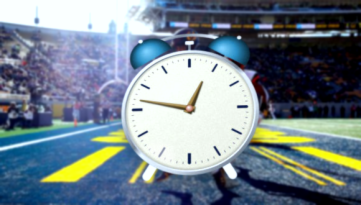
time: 12:47
